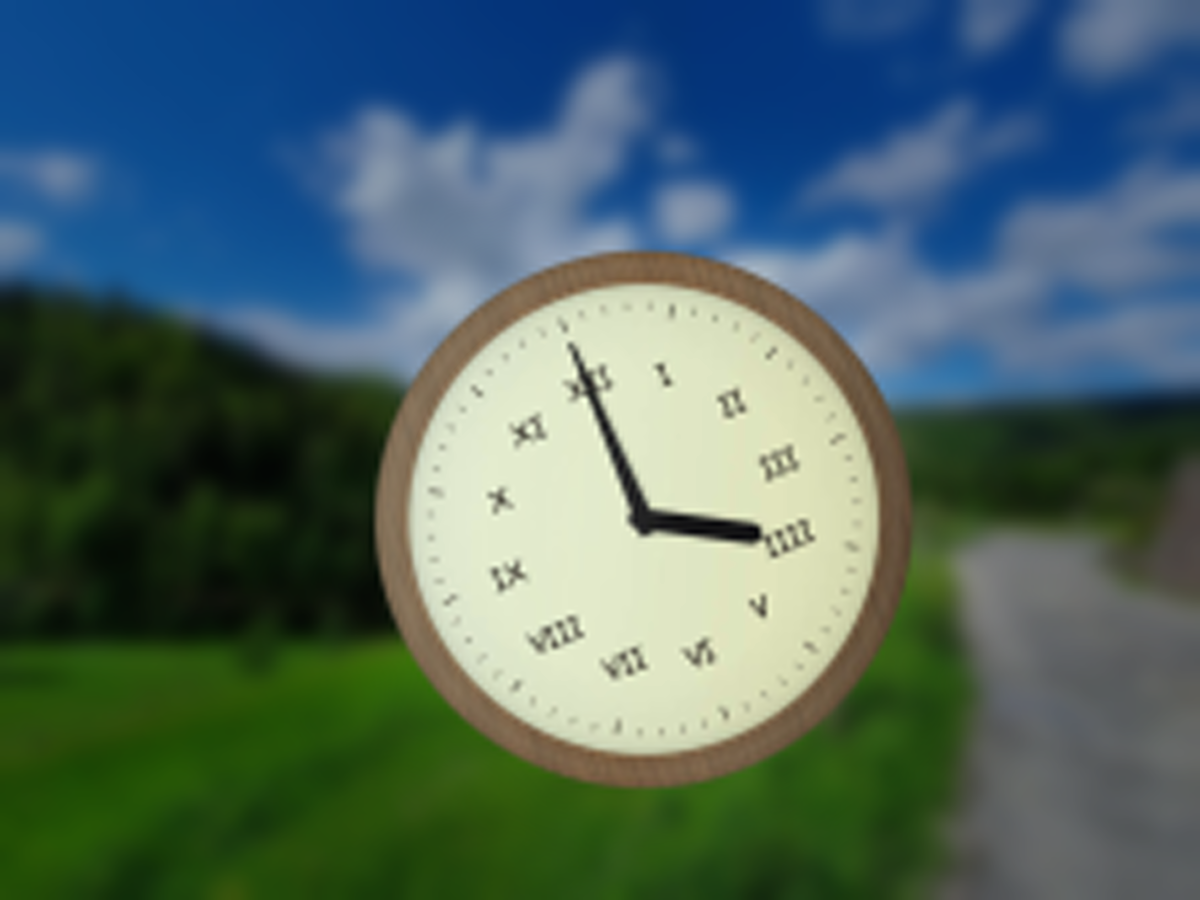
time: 4:00
